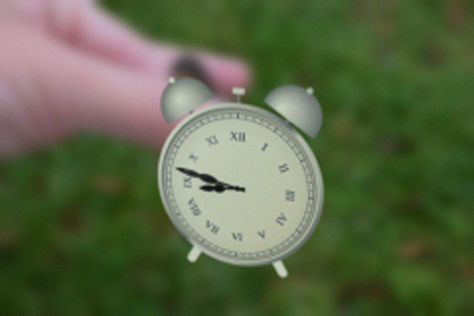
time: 8:47
